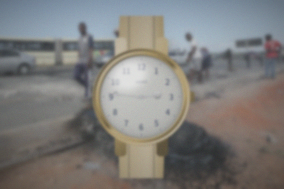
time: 2:46
